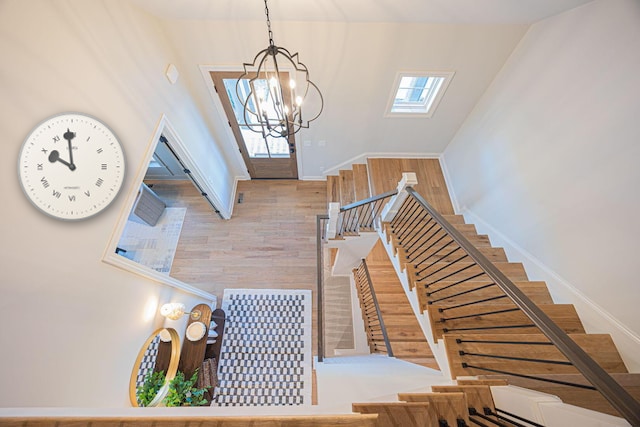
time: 9:59
